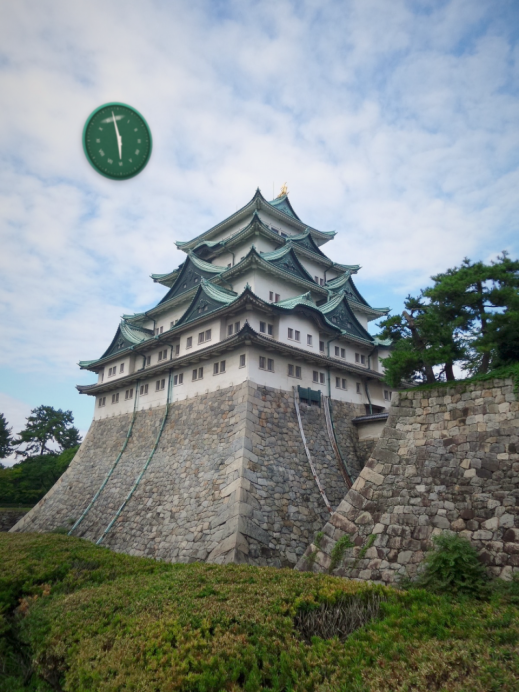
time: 5:58
